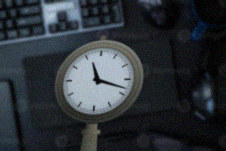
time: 11:18
